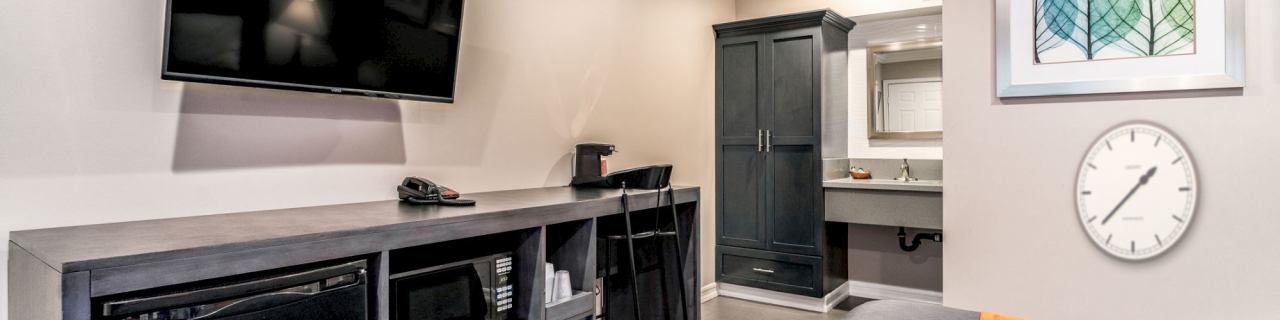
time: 1:38
